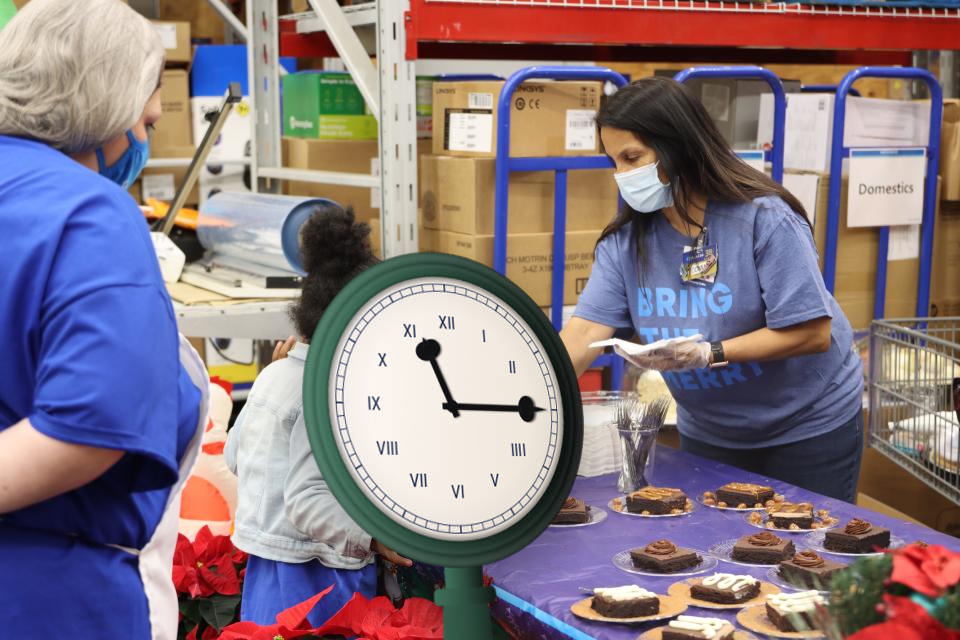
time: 11:15
